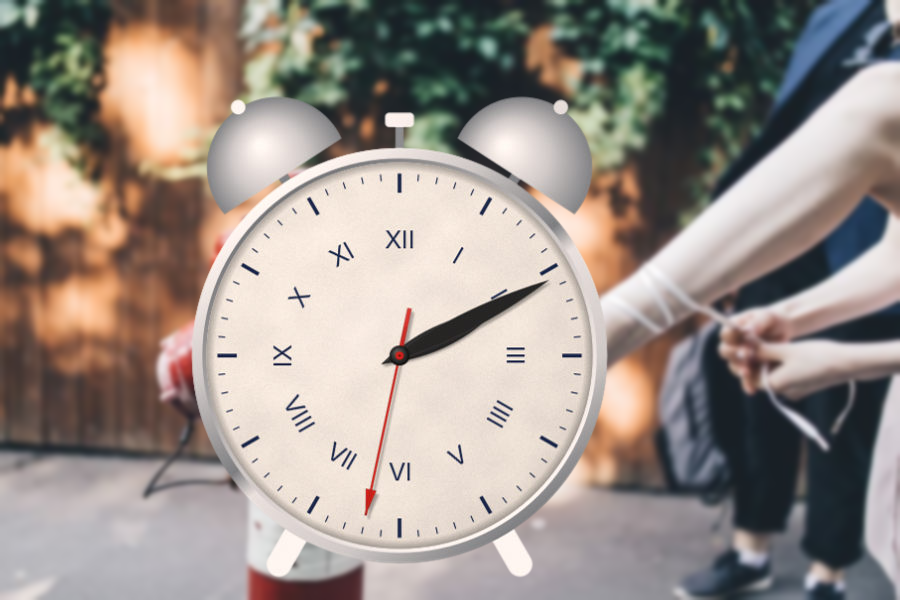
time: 2:10:32
